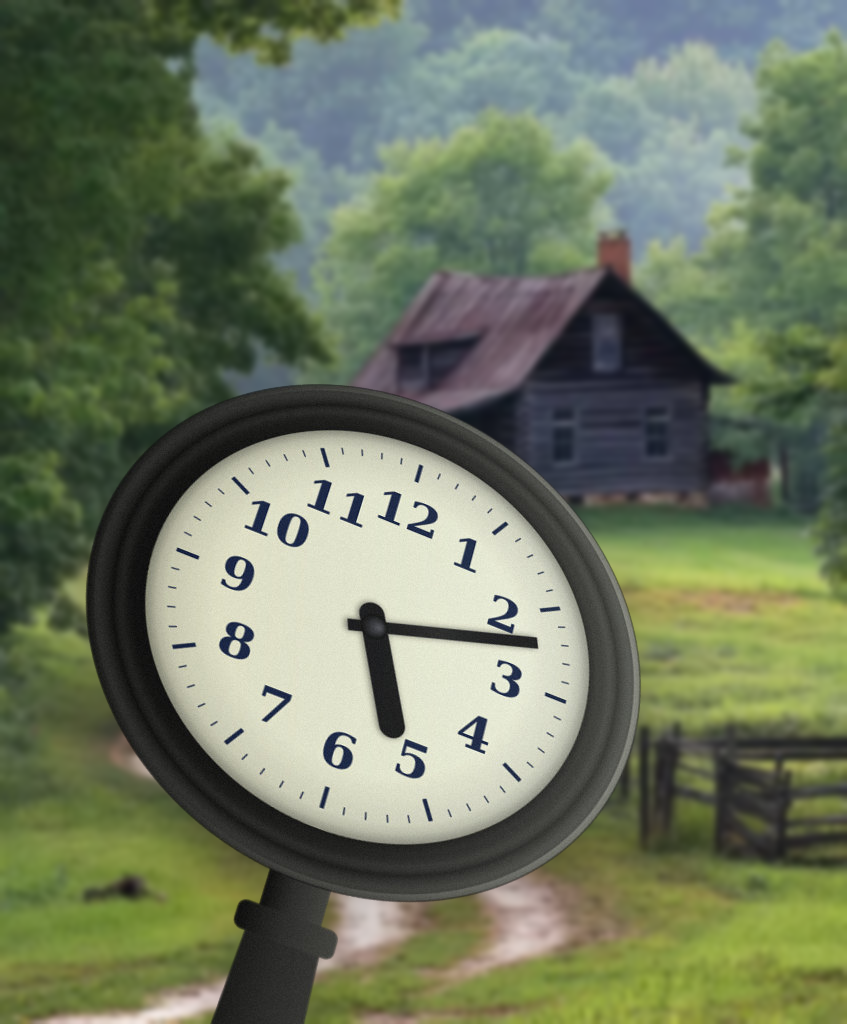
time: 5:12
